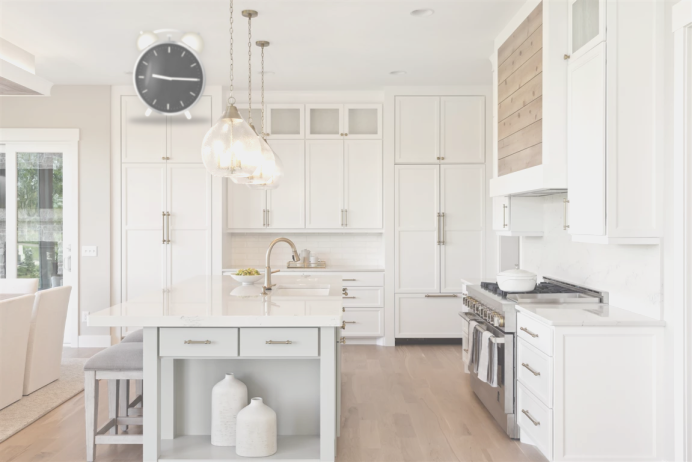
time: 9:15
